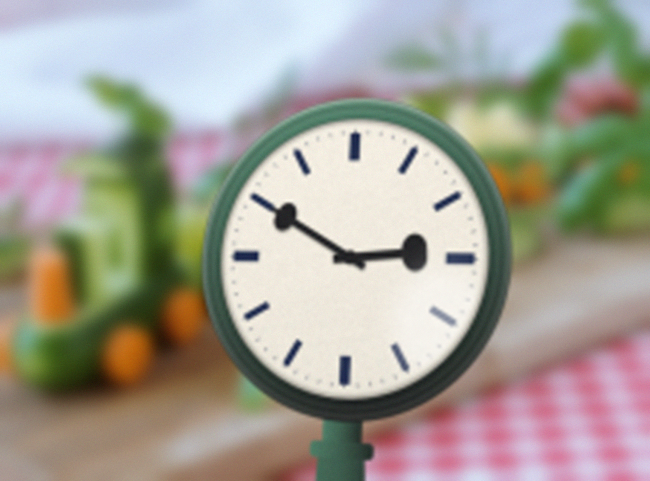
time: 2:50
